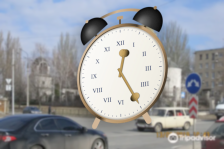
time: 12:25
